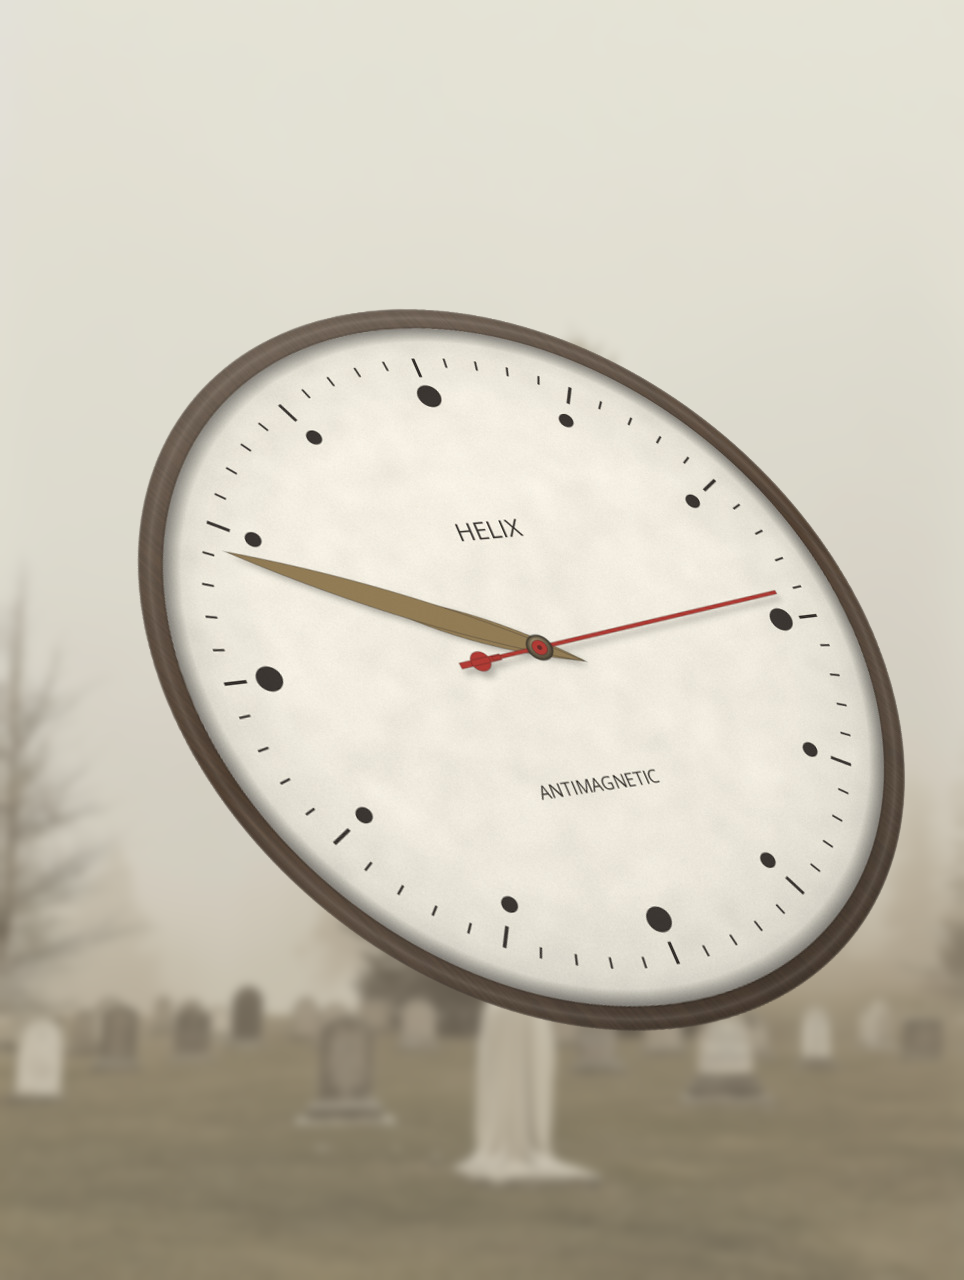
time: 9:49:14
